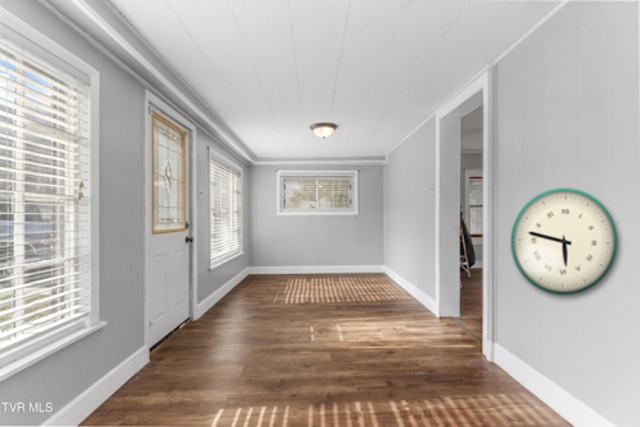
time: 5:47
